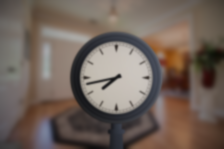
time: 7:43
